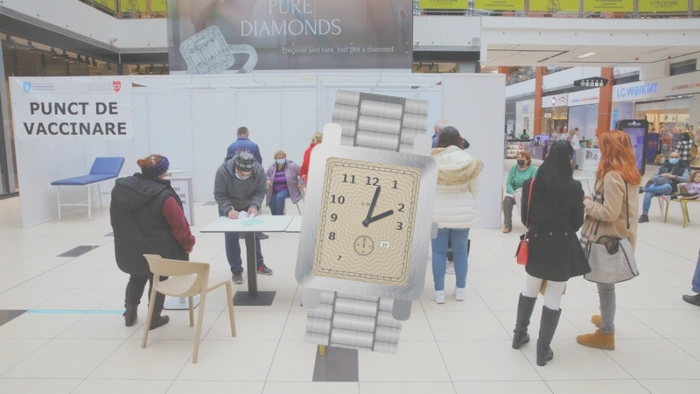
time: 2:02
